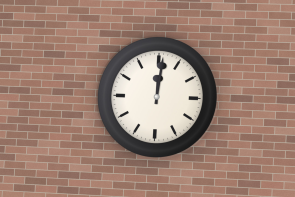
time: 12:01
